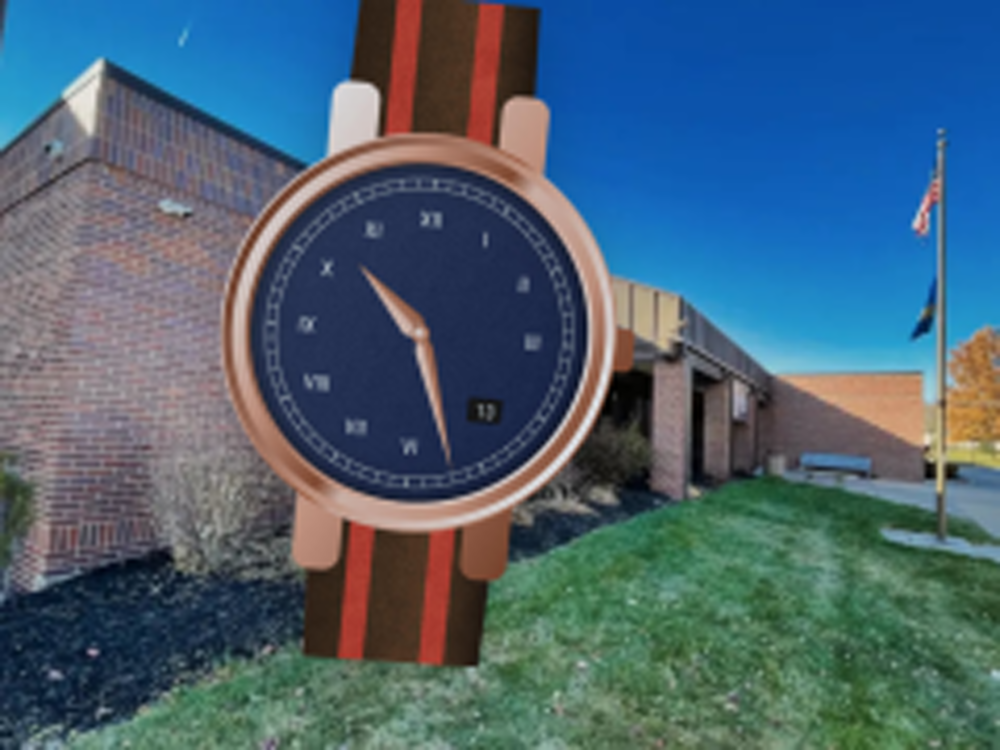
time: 10:27
